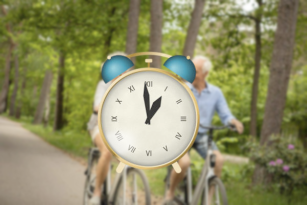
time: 12:59
